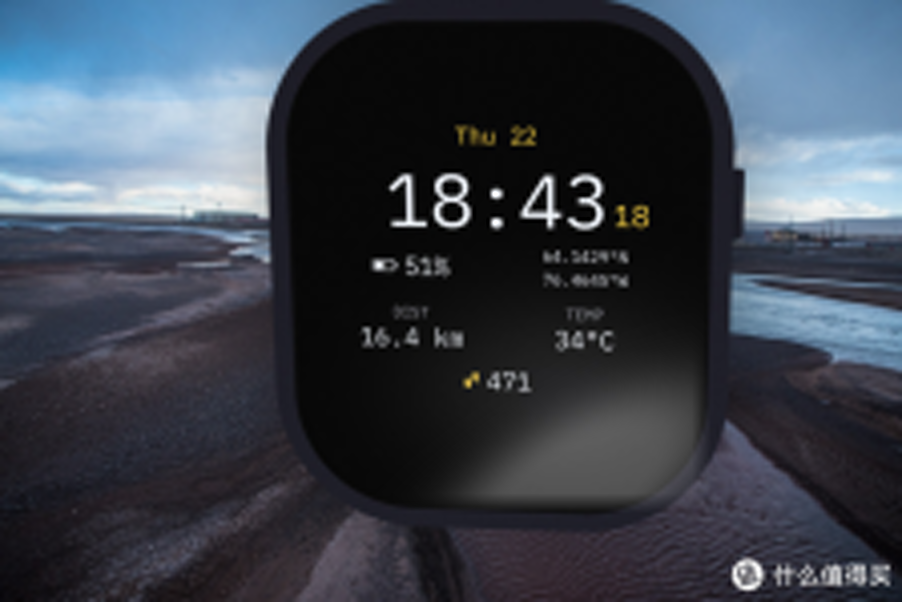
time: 18:43:18
